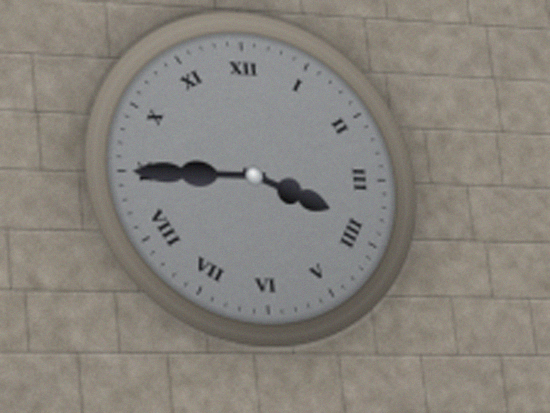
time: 3:45
